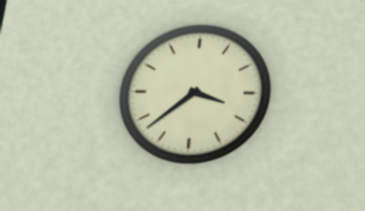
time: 3:38
